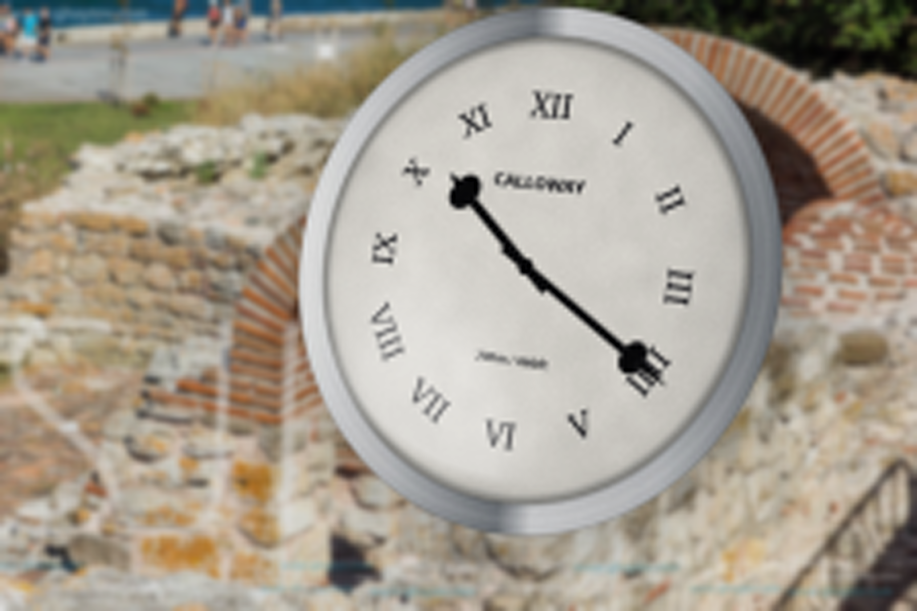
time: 10:20
